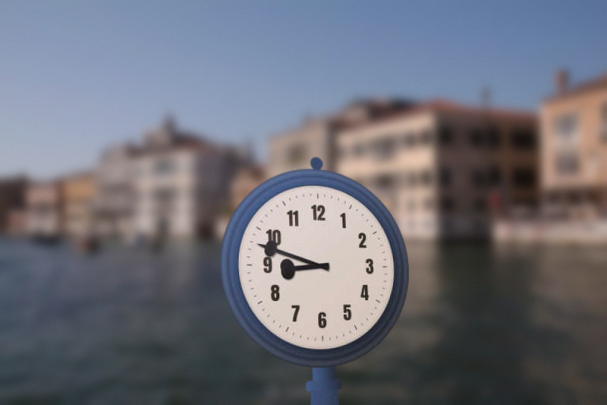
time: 8:48
